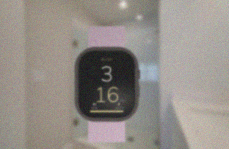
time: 3:16
